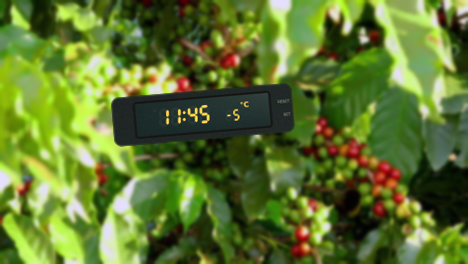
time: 11:45
